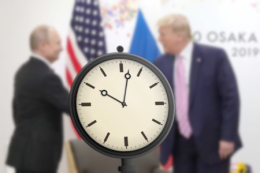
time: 10:02
